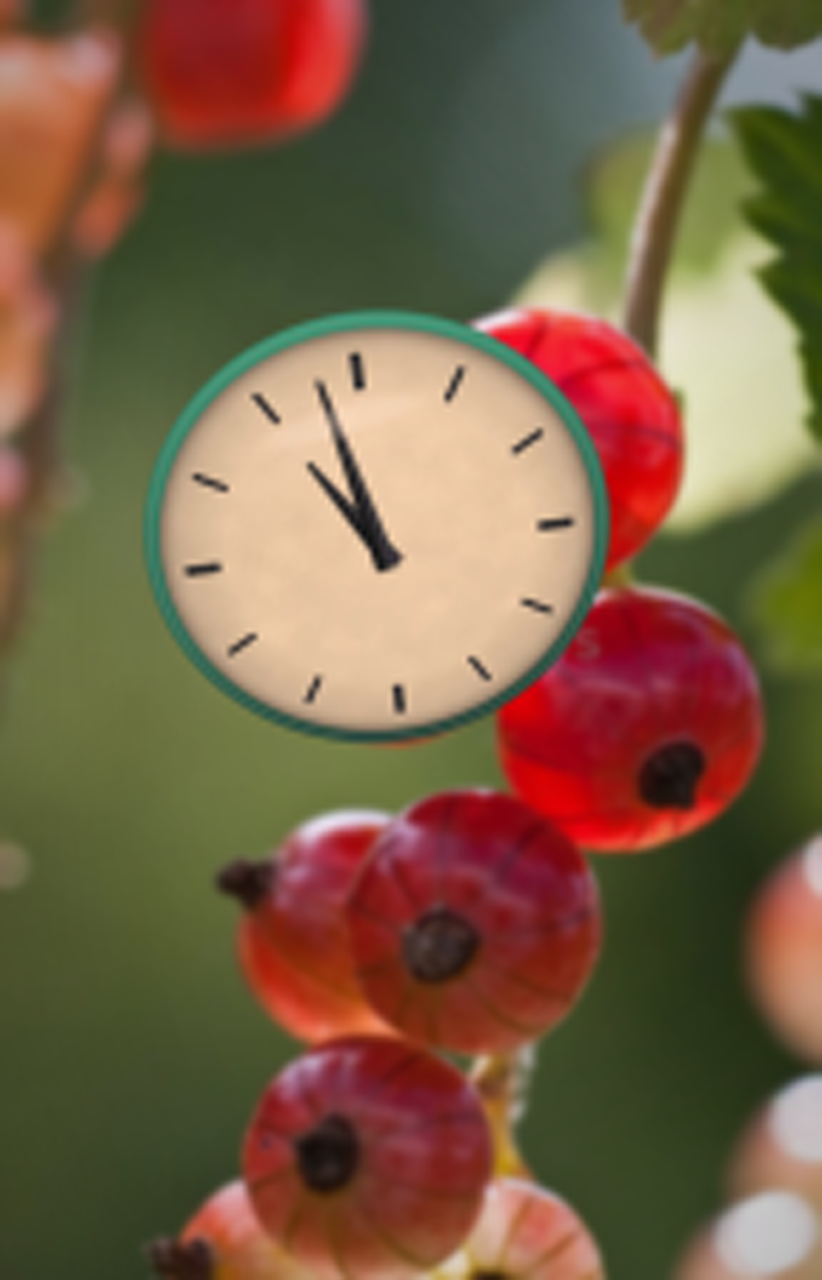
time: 10:58
